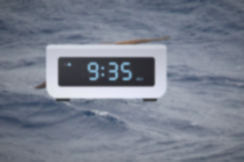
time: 9:35
